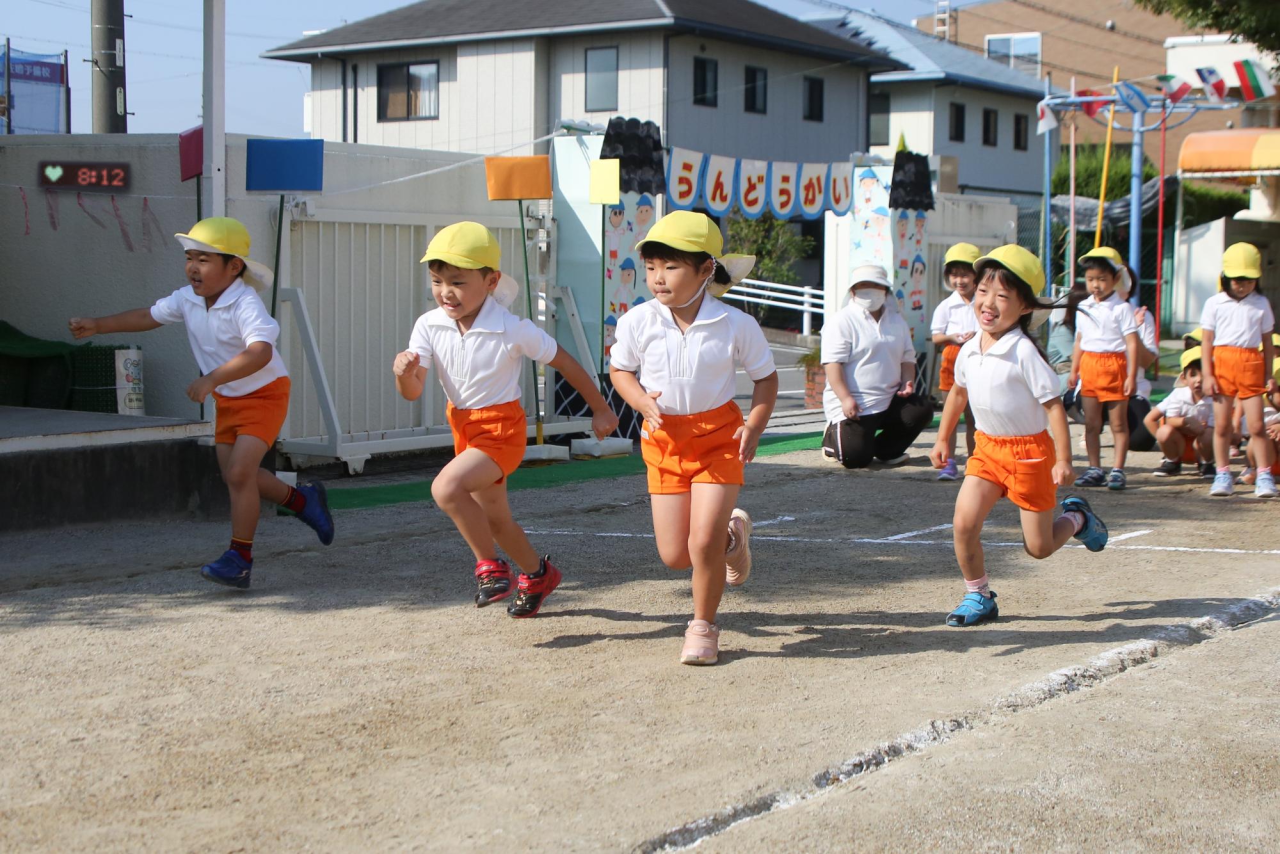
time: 8:12
